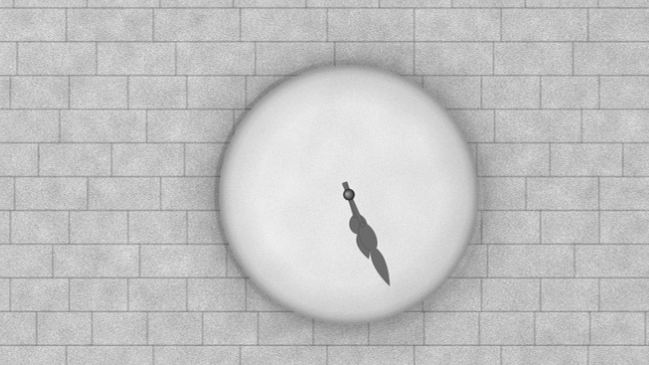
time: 5:26
